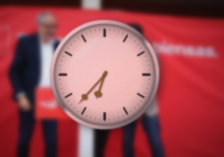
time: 6:37
